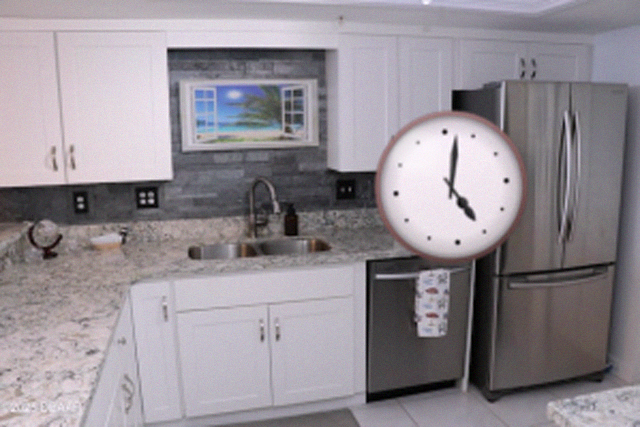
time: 5:02
